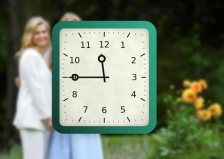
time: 11:45
